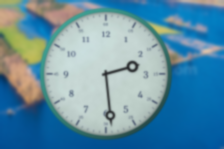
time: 2:29
